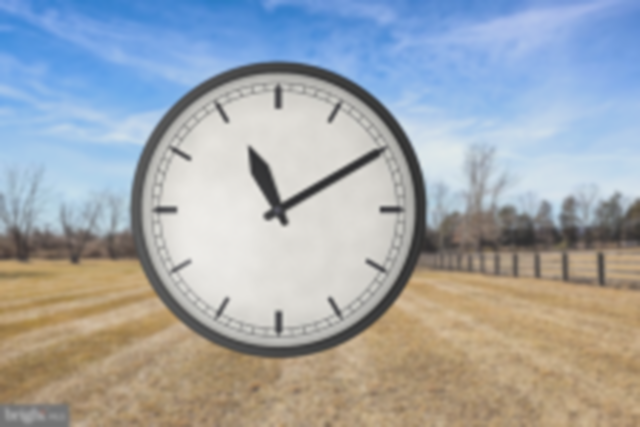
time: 11:10
